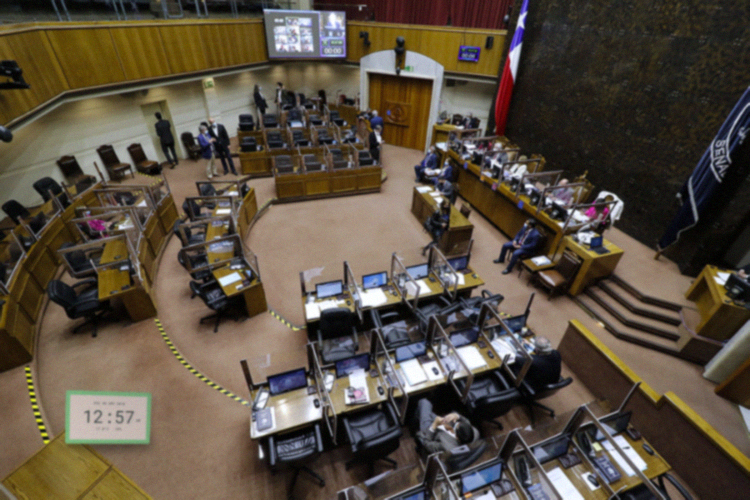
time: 12:57
